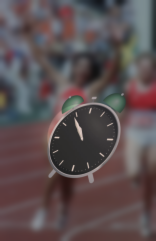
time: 10:54
